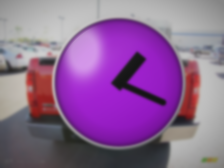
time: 1:19
